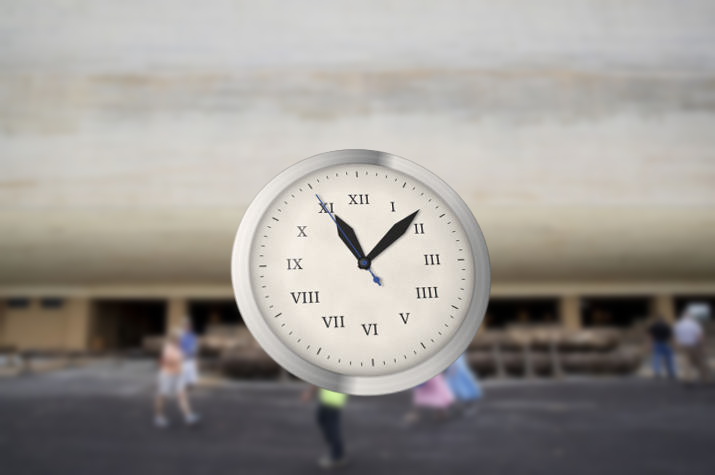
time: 11:07:55
